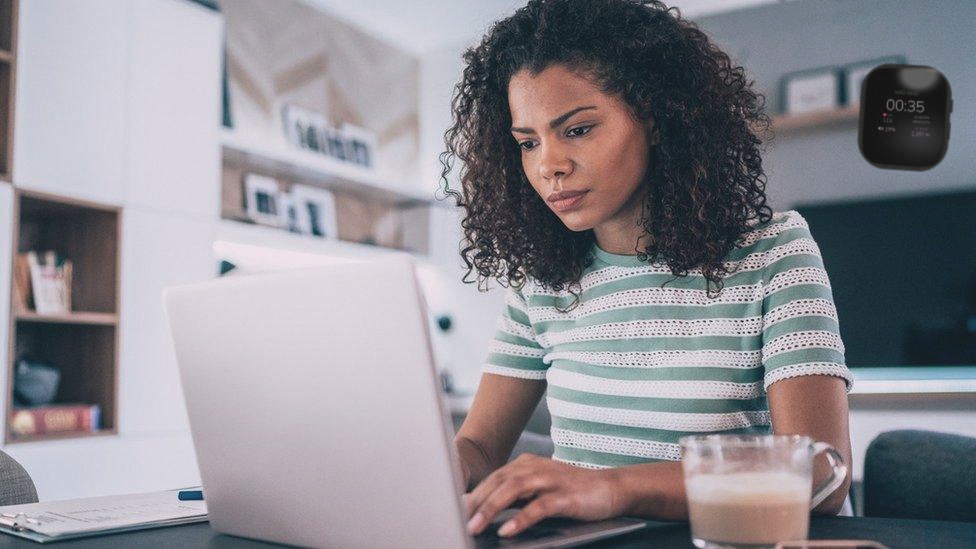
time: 0:35
